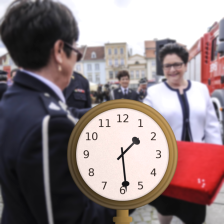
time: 1:29
